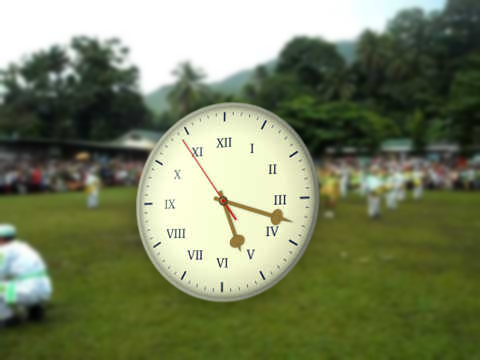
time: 5:17:54
